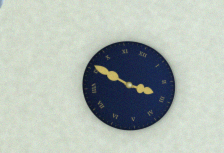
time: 2:46
